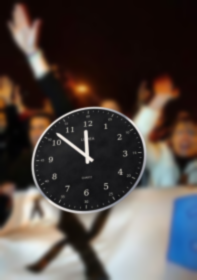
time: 11:52
